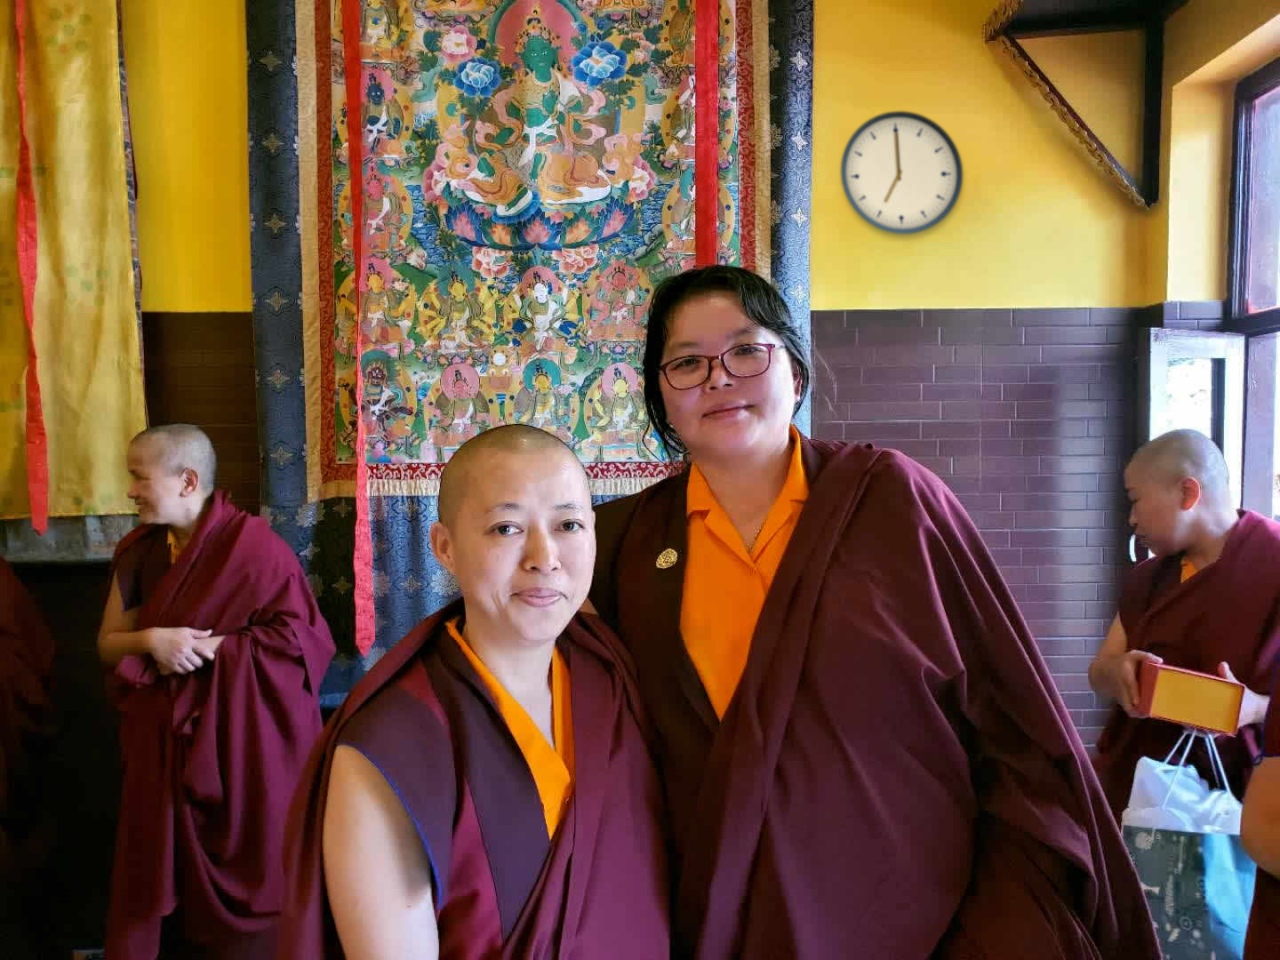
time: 7:00
